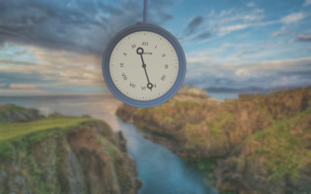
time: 11:27
